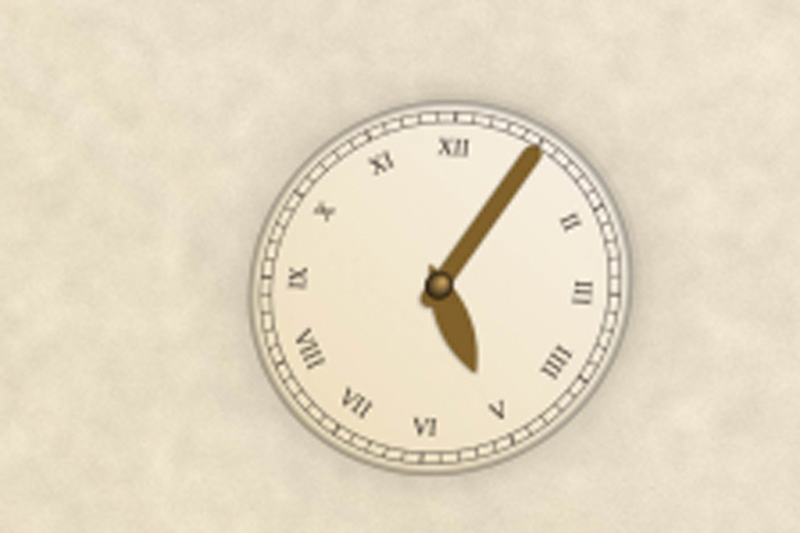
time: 5:05
